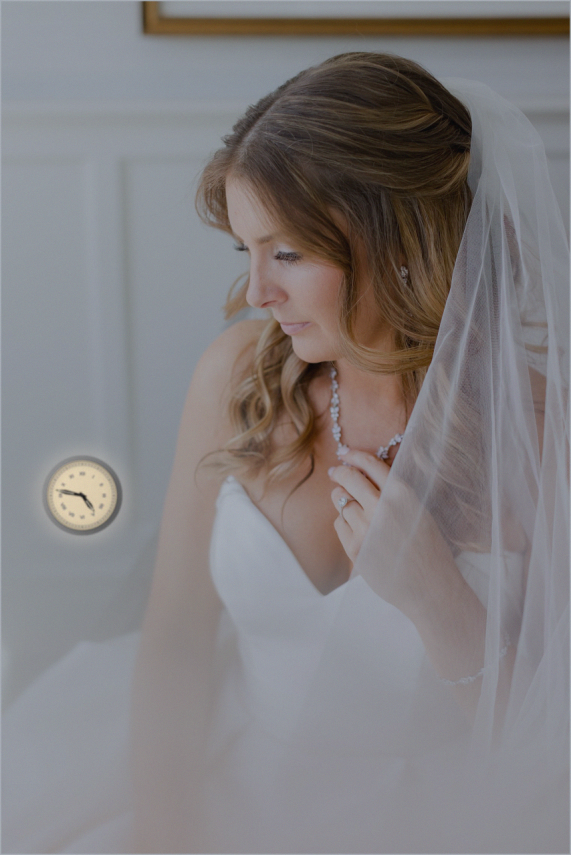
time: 4:47
